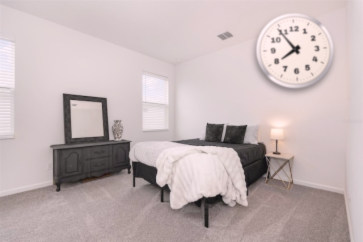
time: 7:54
